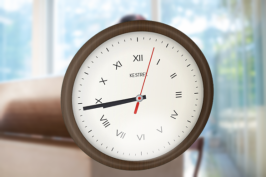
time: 8:44:03
